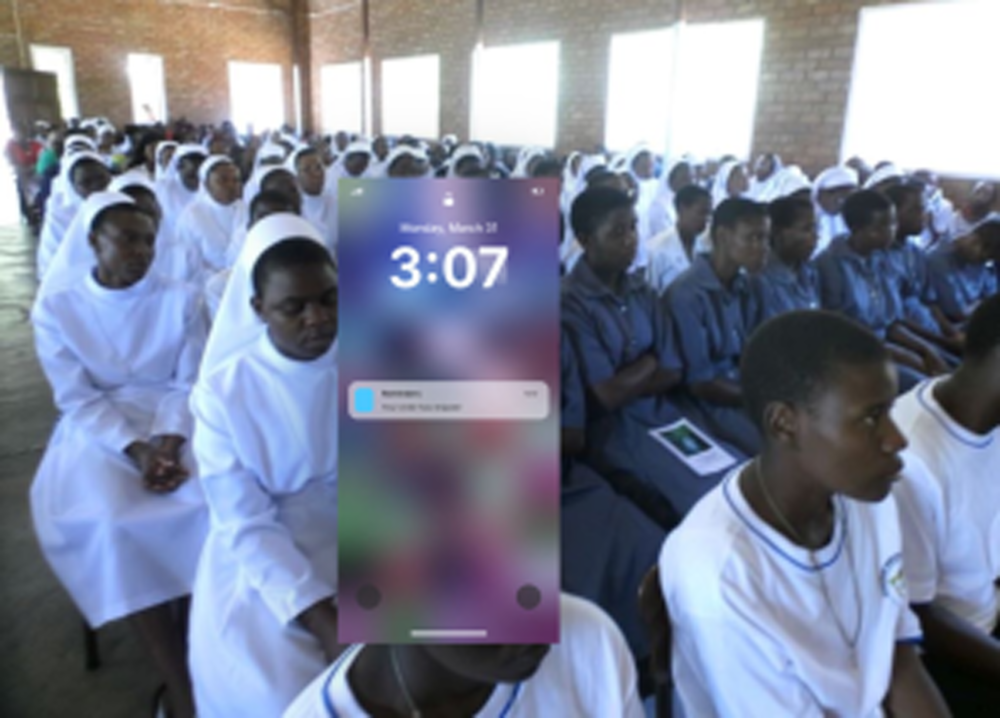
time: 3:07
